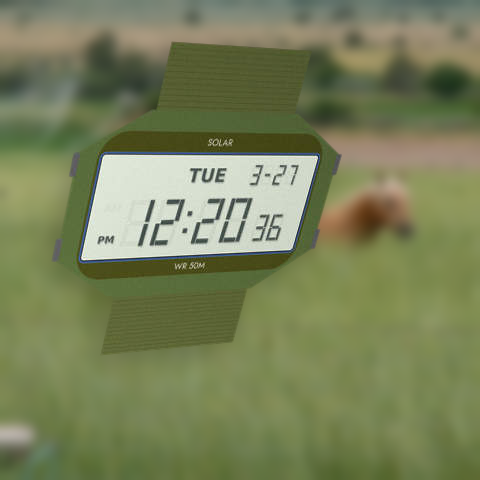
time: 12:20:36
